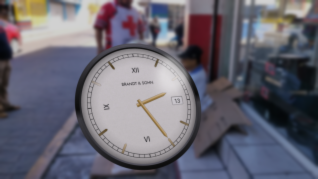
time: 2:25
